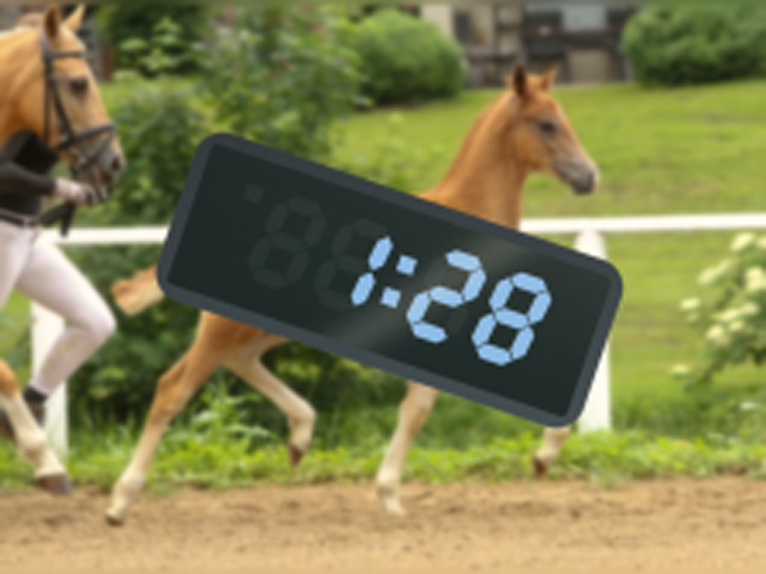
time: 1:28
